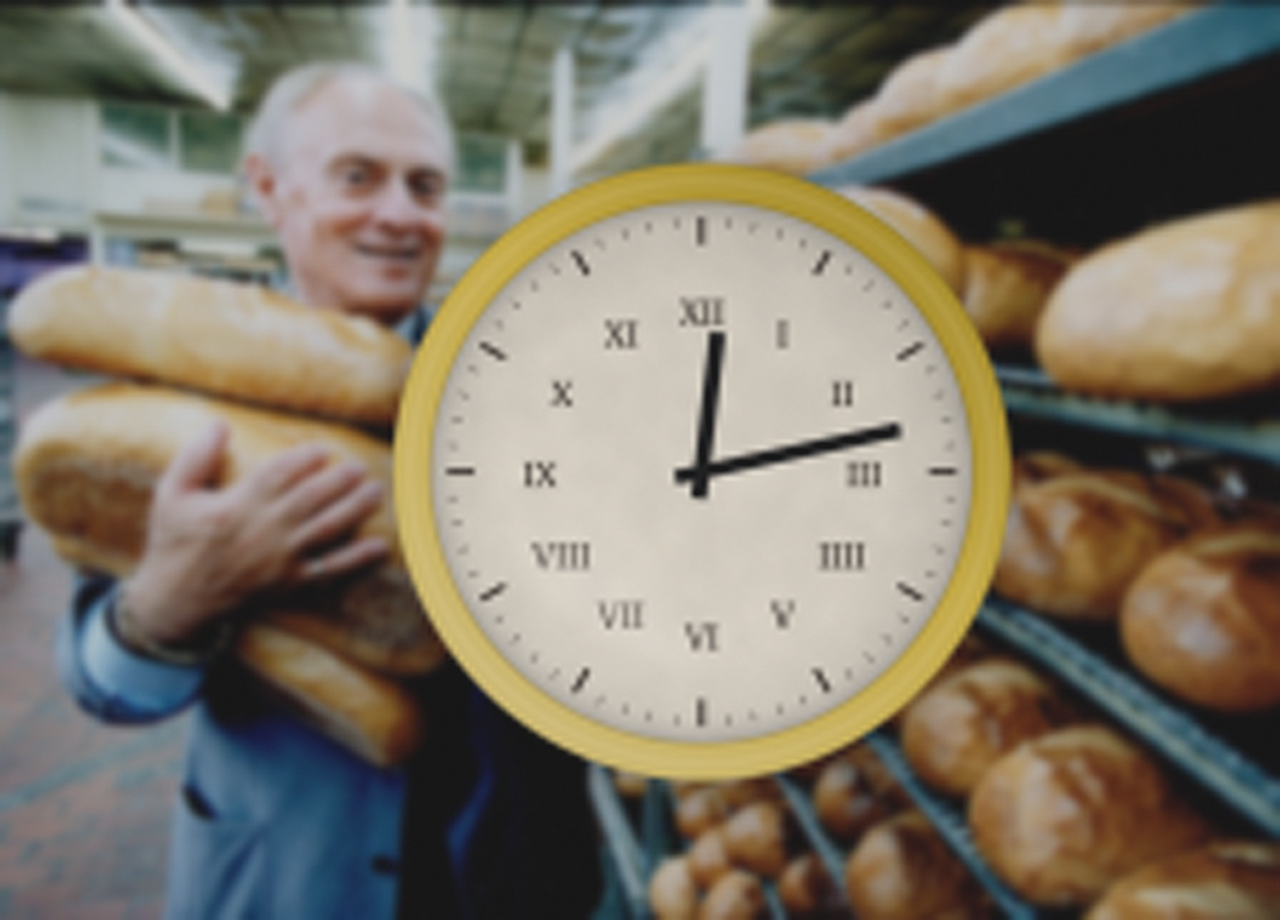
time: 12:13
